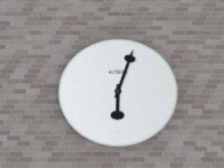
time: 6:03
